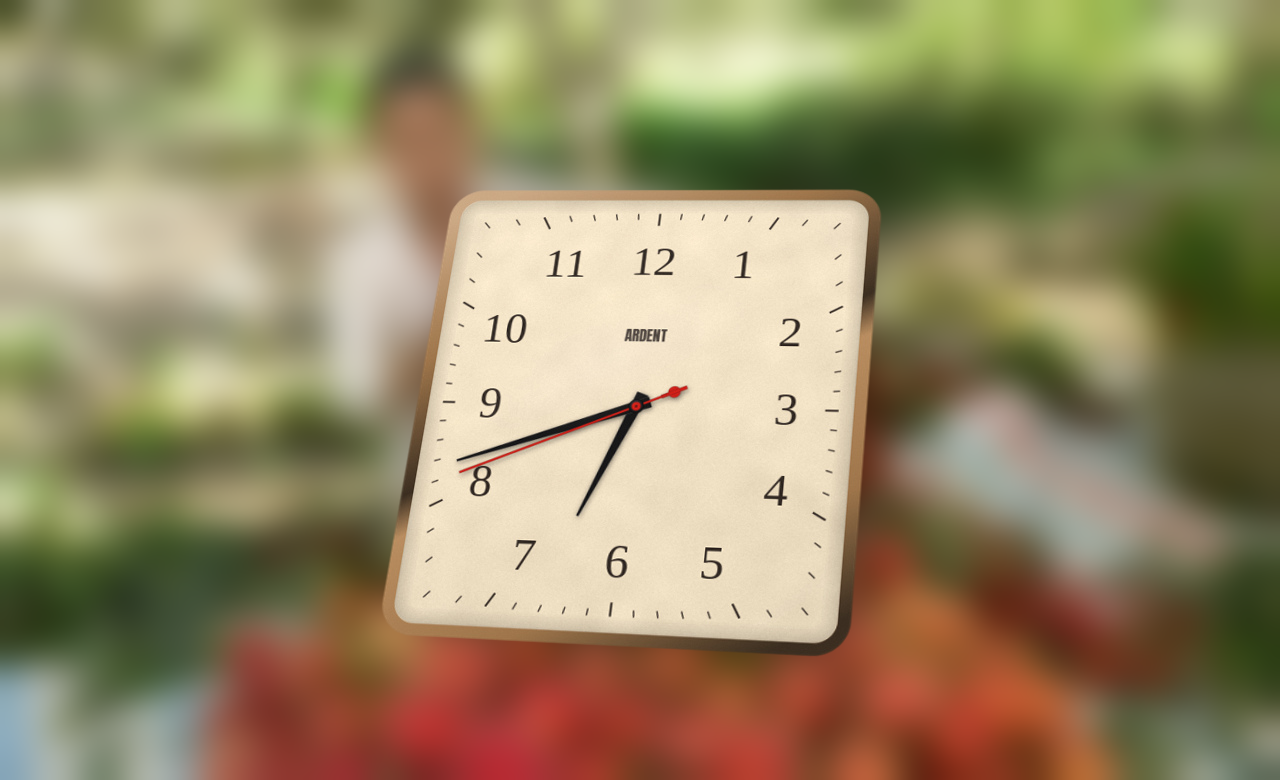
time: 6:41:41
